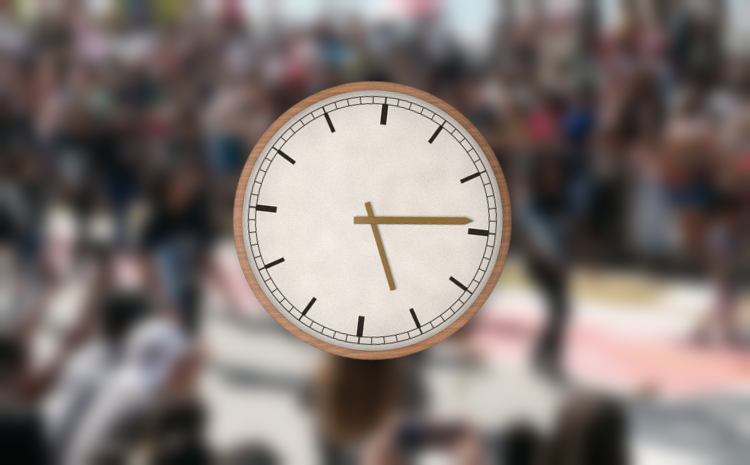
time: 5:14
